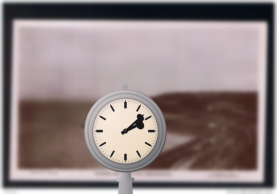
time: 2:08
